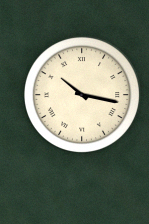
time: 10:17
